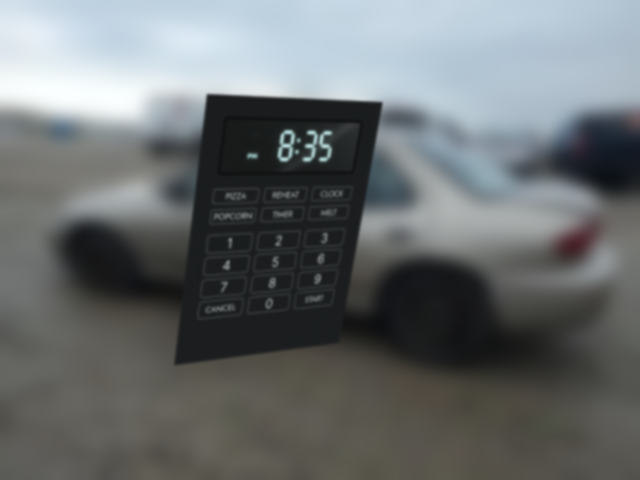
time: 8:35
